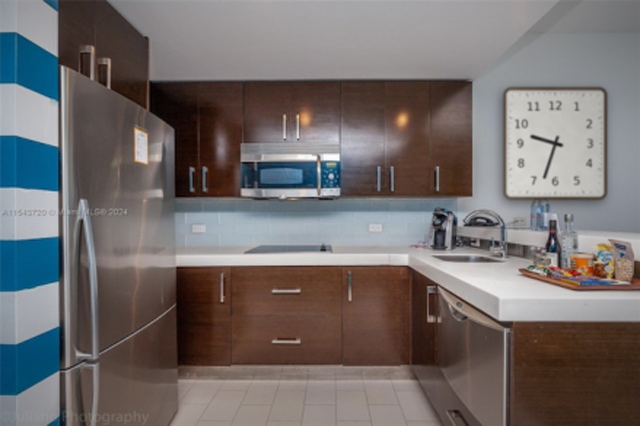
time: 9:33
